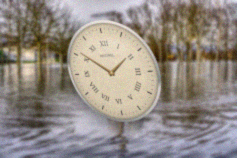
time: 1:51
